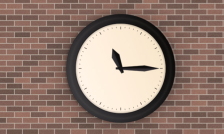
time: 11:15
